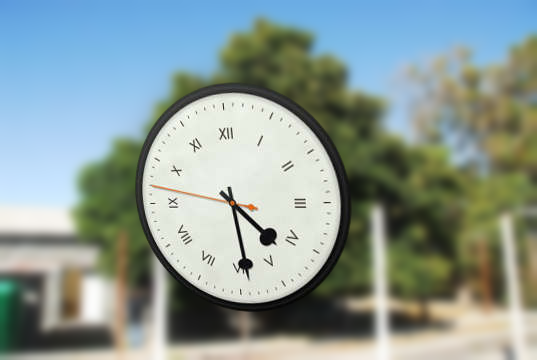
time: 4:28:47
